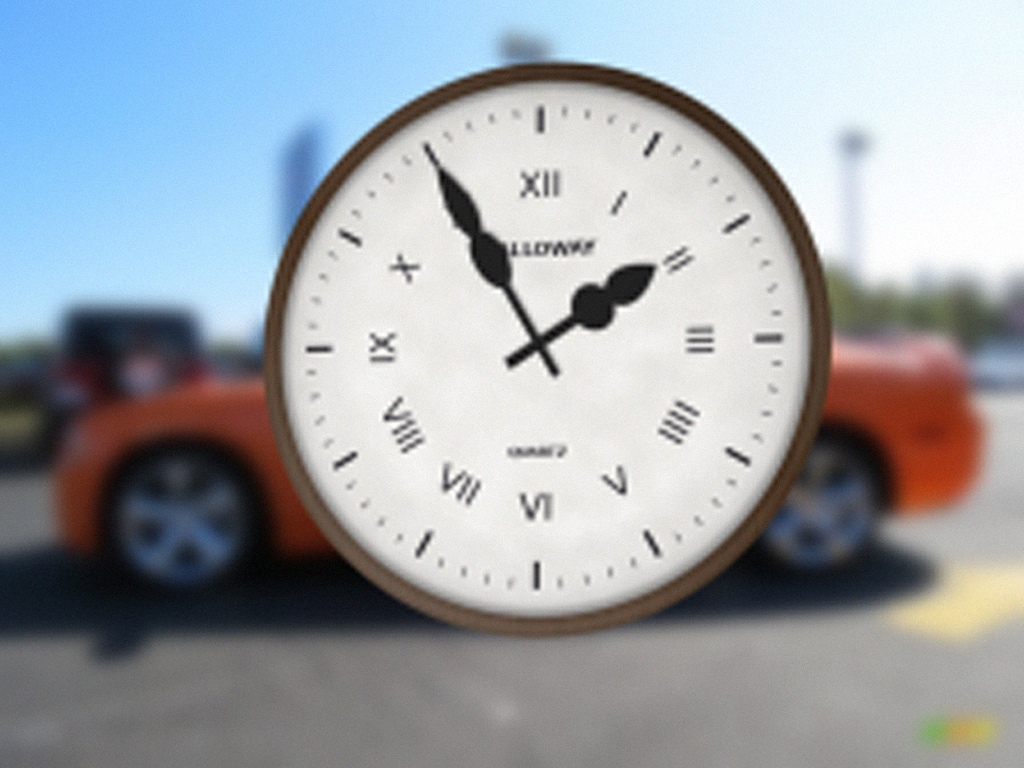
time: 1:55
